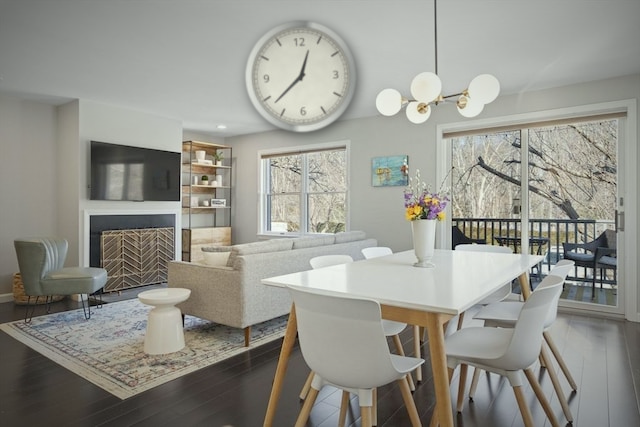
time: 12:38
